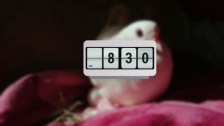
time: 8:30
